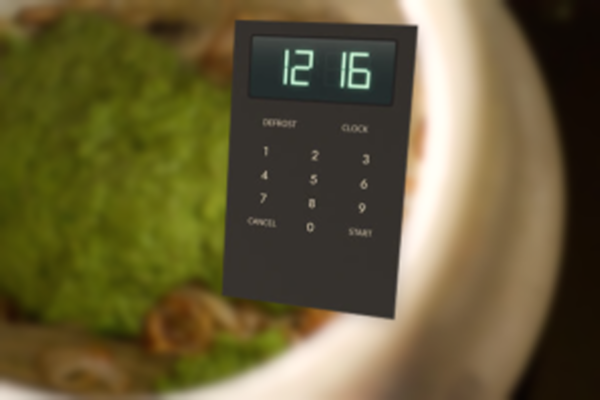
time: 12:16
